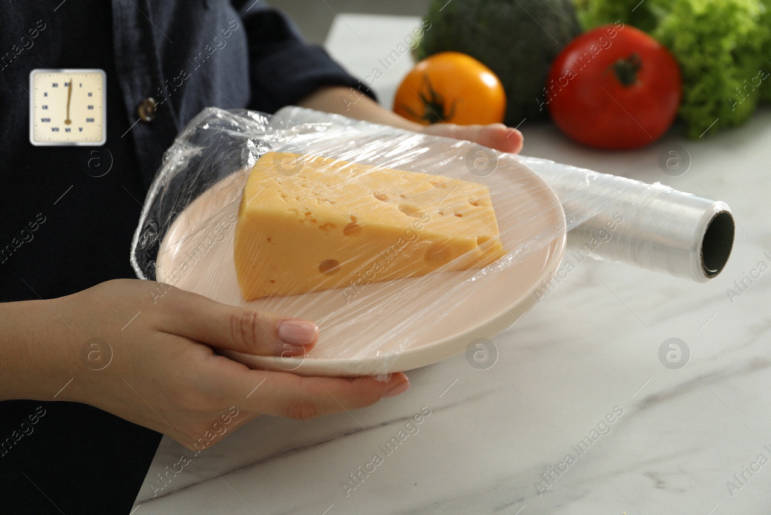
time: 6:01
